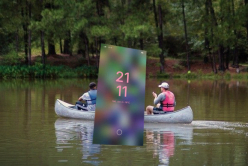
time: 21:11
